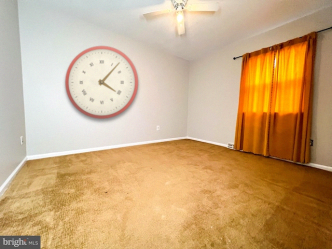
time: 4:07
